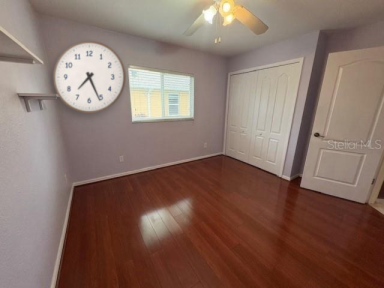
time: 7:26
